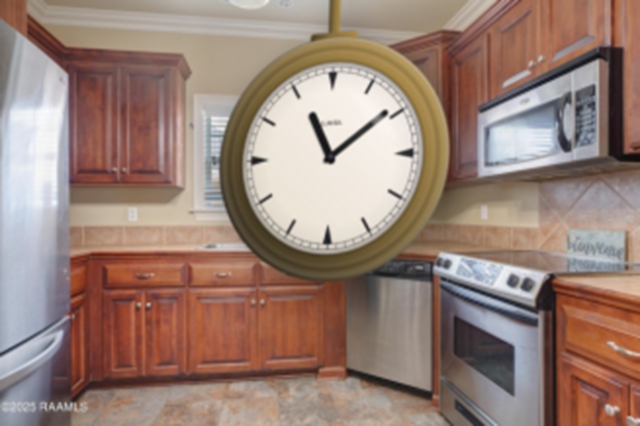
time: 11:09
